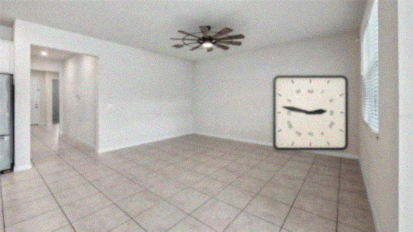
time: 2:47
